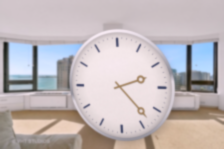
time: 2:23
